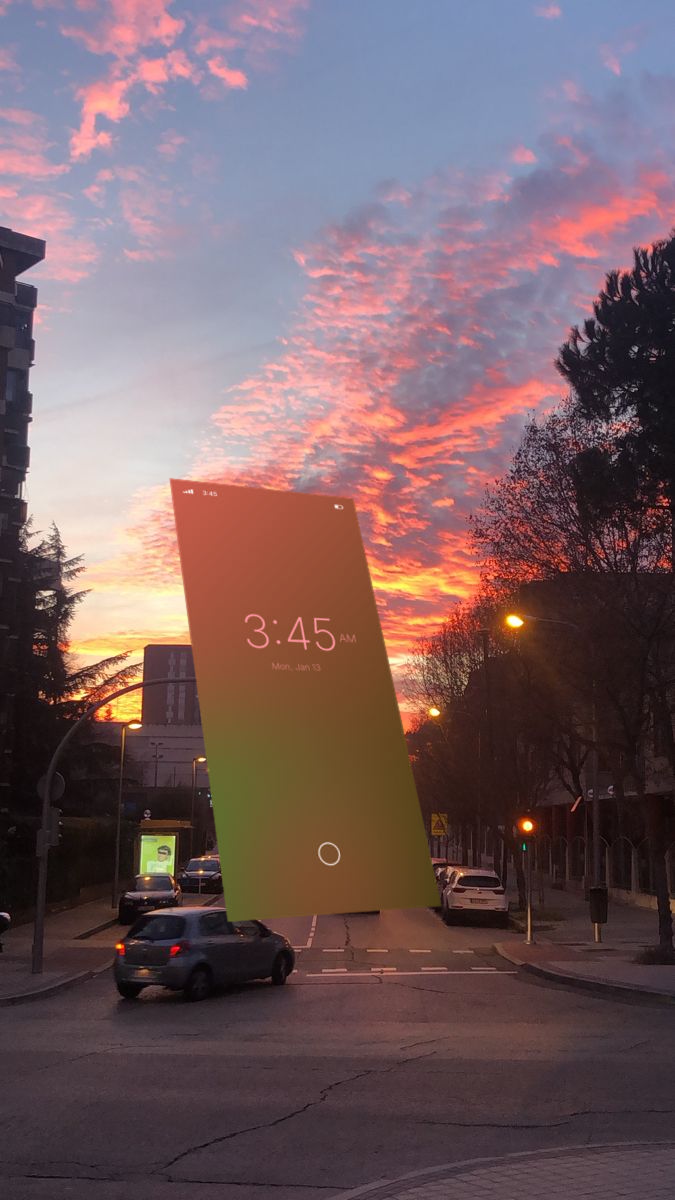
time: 3:45
